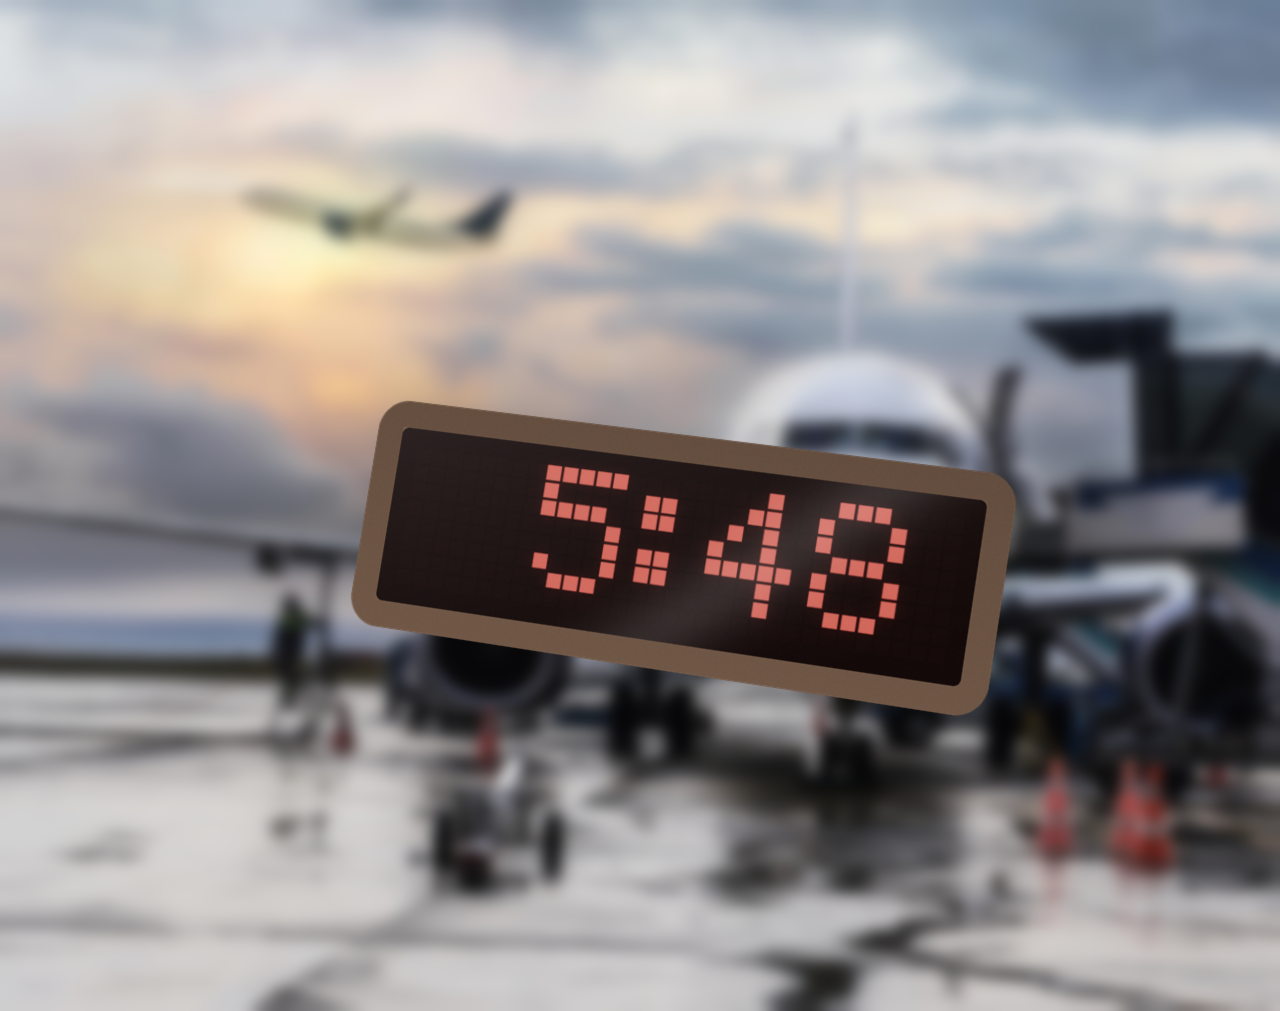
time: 5:48
